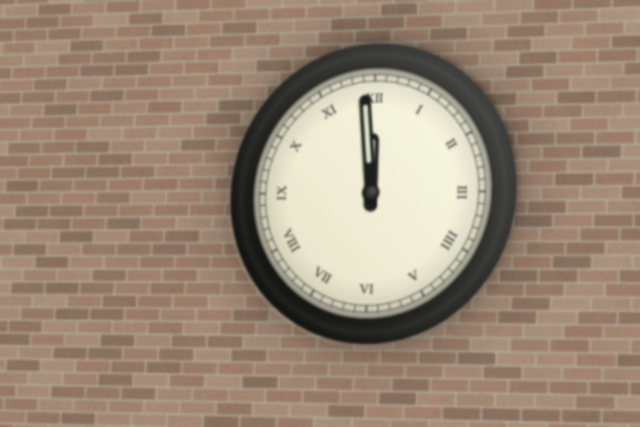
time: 11:59
